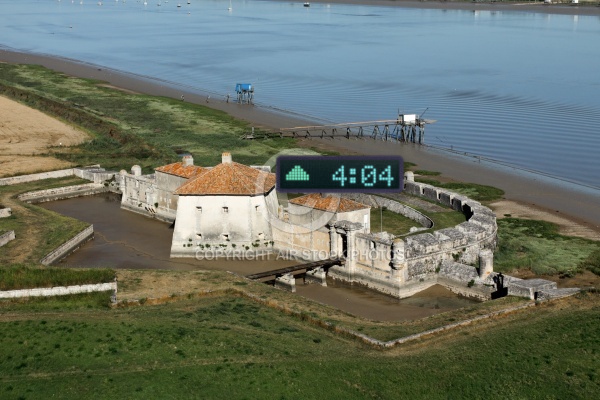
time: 4:04
